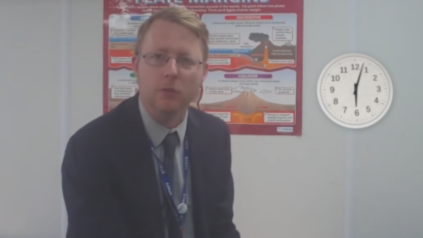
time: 6:03
